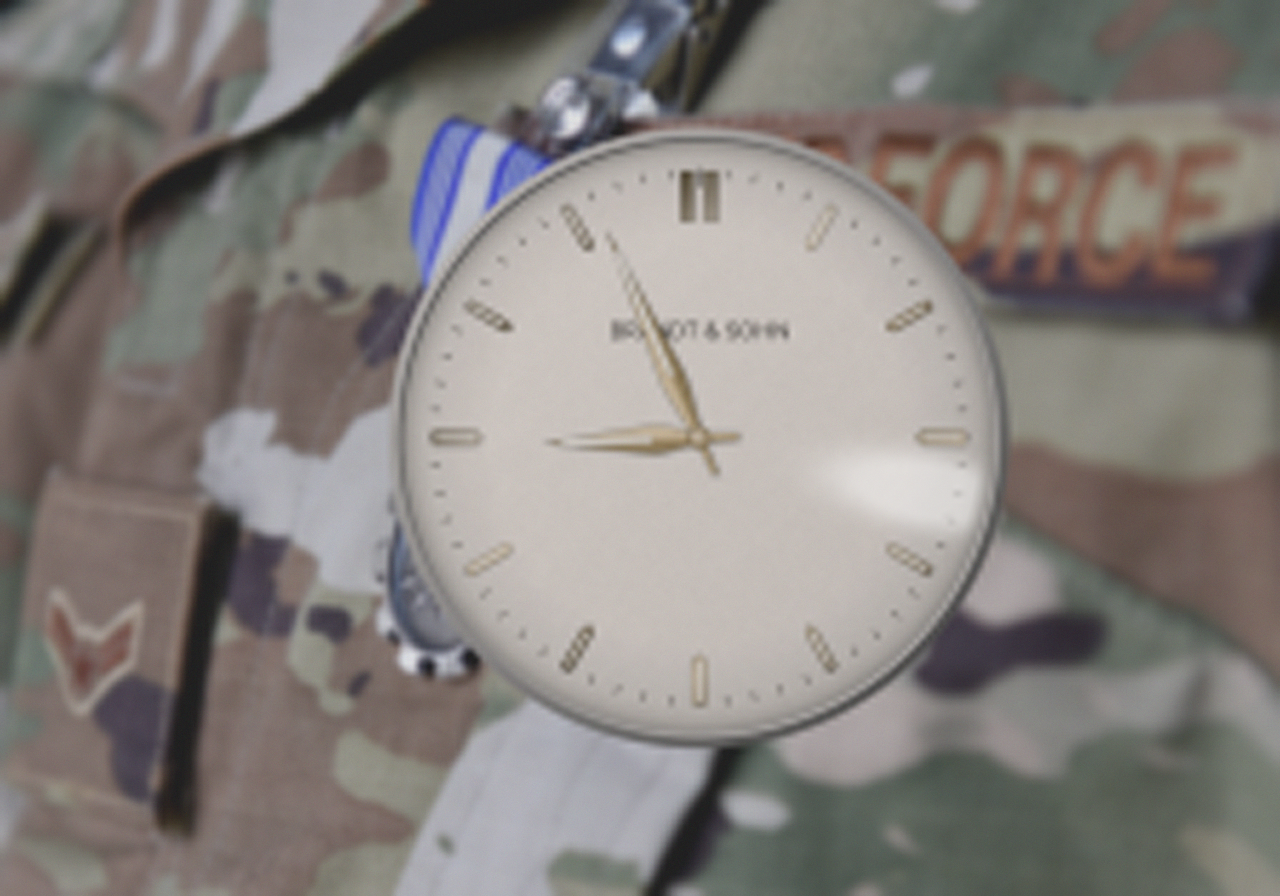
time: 8:56
